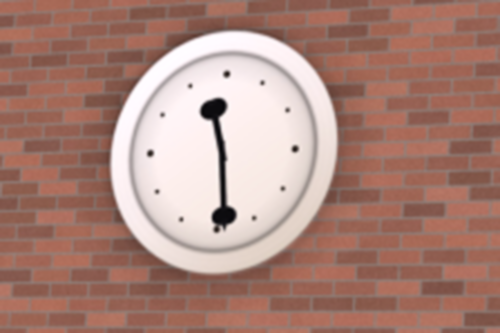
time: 11:29
